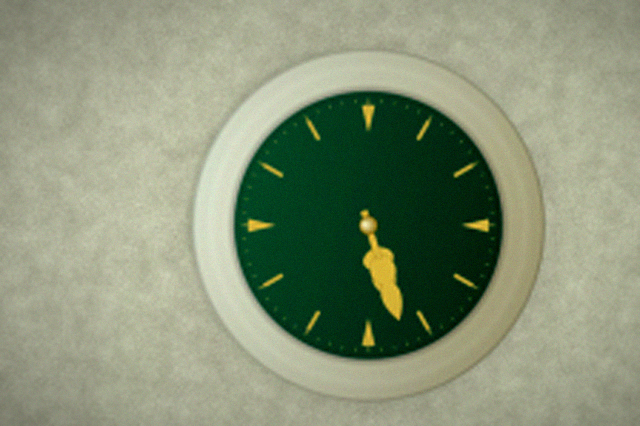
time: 5:27
